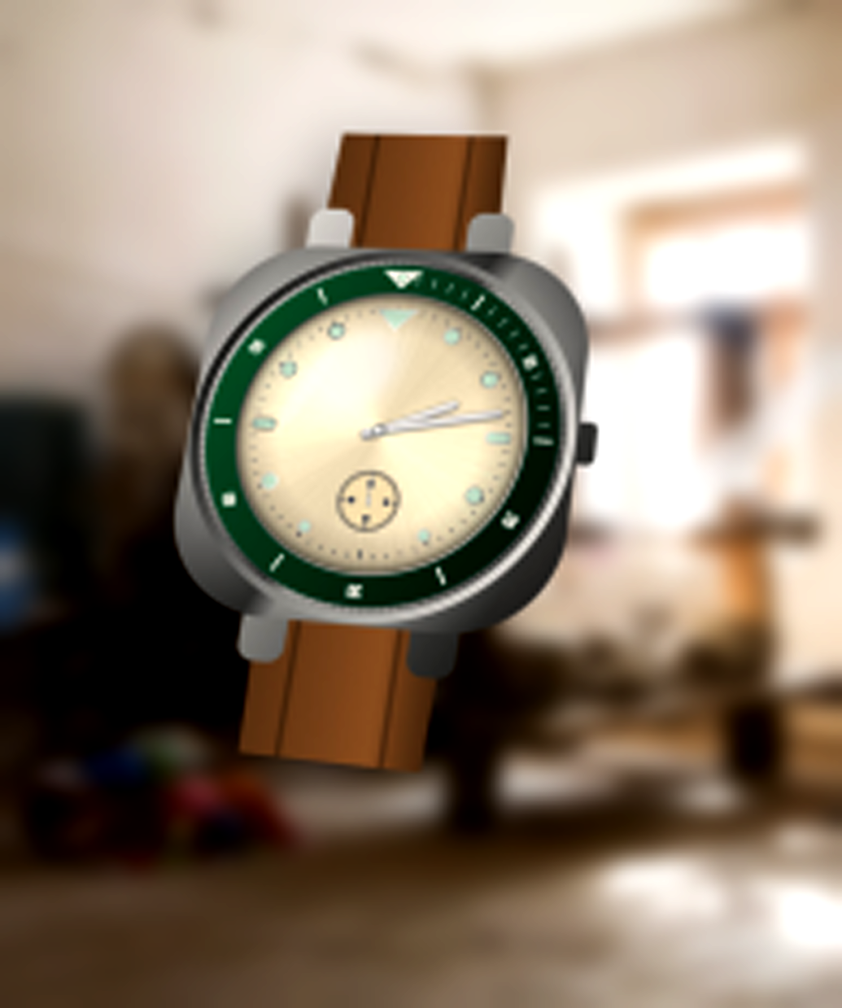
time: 2:13
